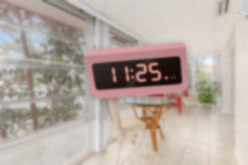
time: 11:25
